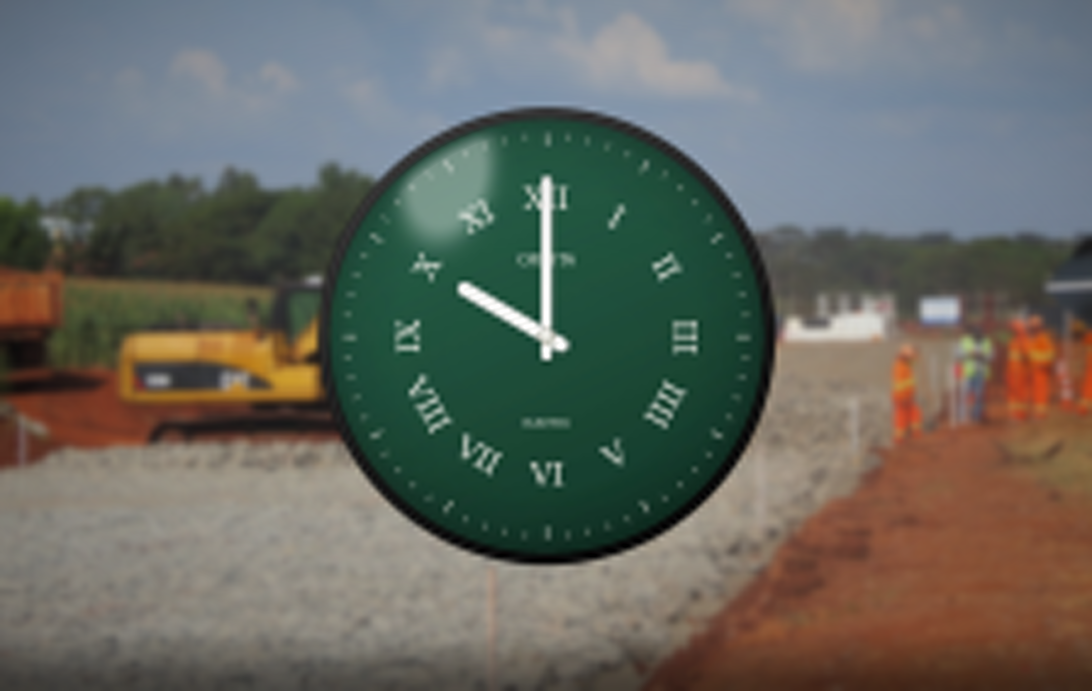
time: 10:00
